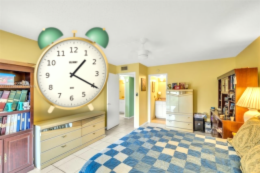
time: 1:20
